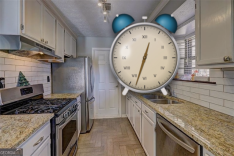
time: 12:33
